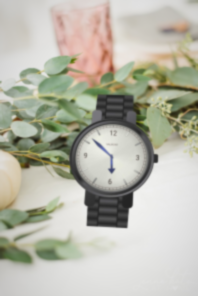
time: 5:52
